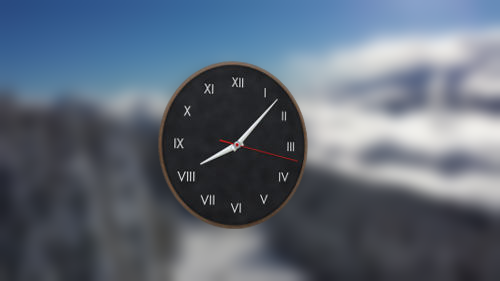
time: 8:07:17
